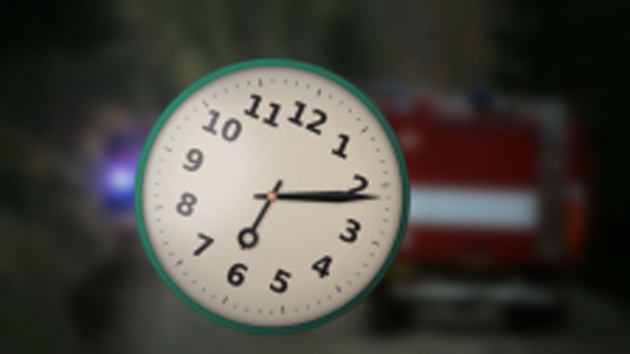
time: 6:11
